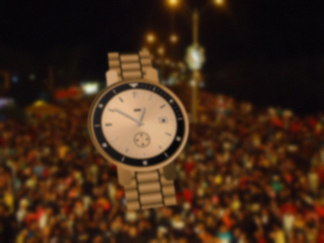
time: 12:51
